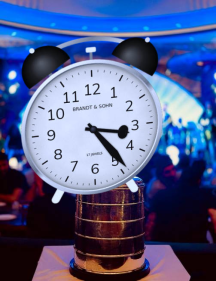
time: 3:24
